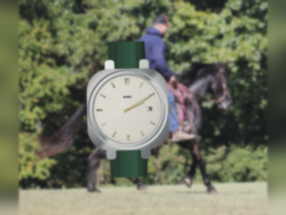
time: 2:10
